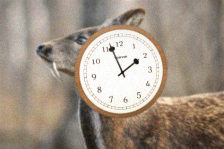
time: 1:57
